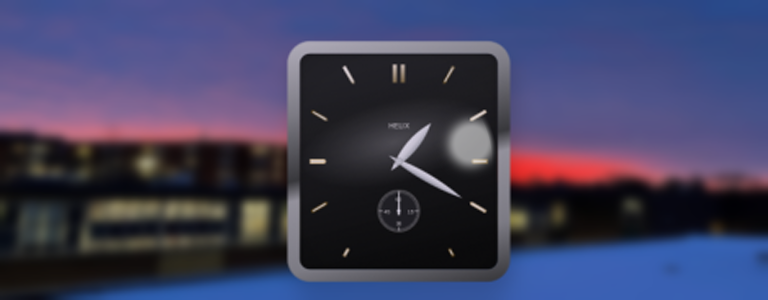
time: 1:20
